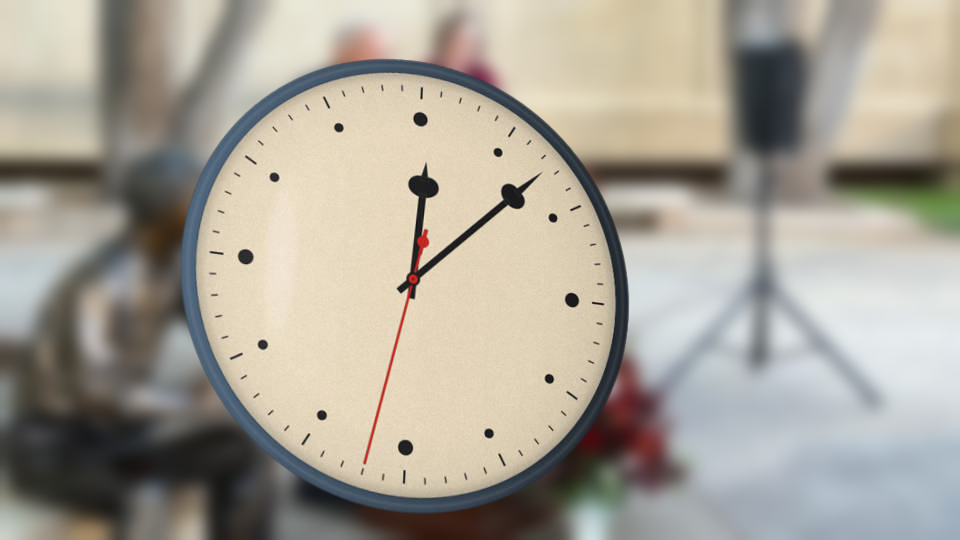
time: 12:07:32
